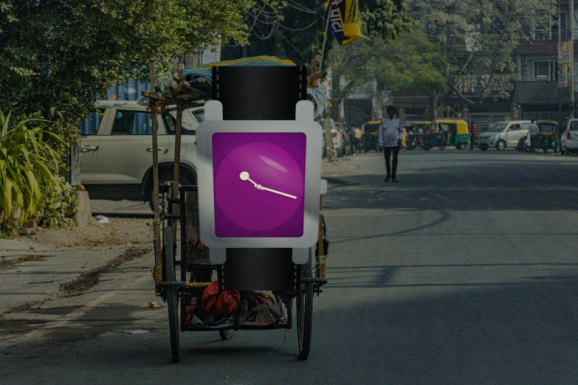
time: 10:18
